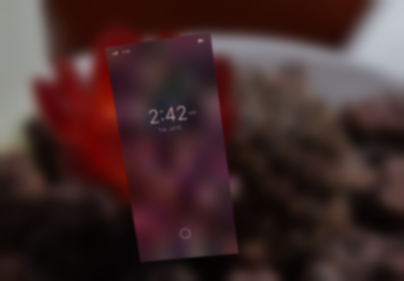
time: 2:42
